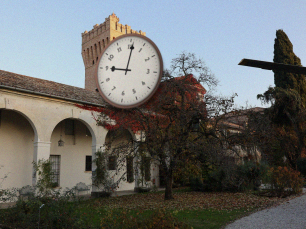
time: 9:01
